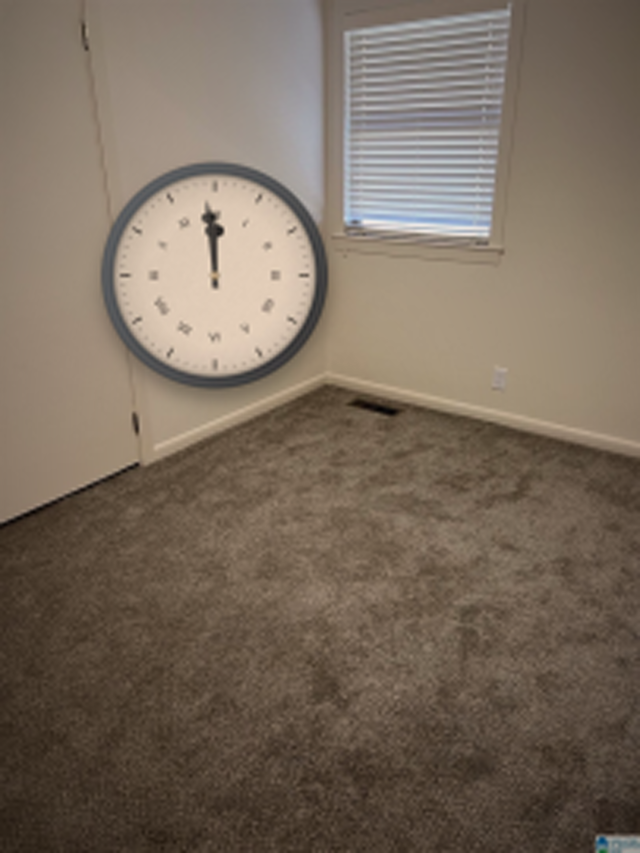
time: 11:59
